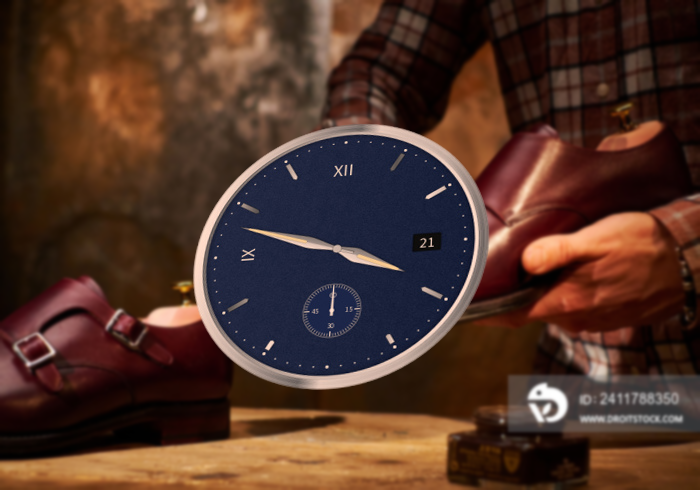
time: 3:48
